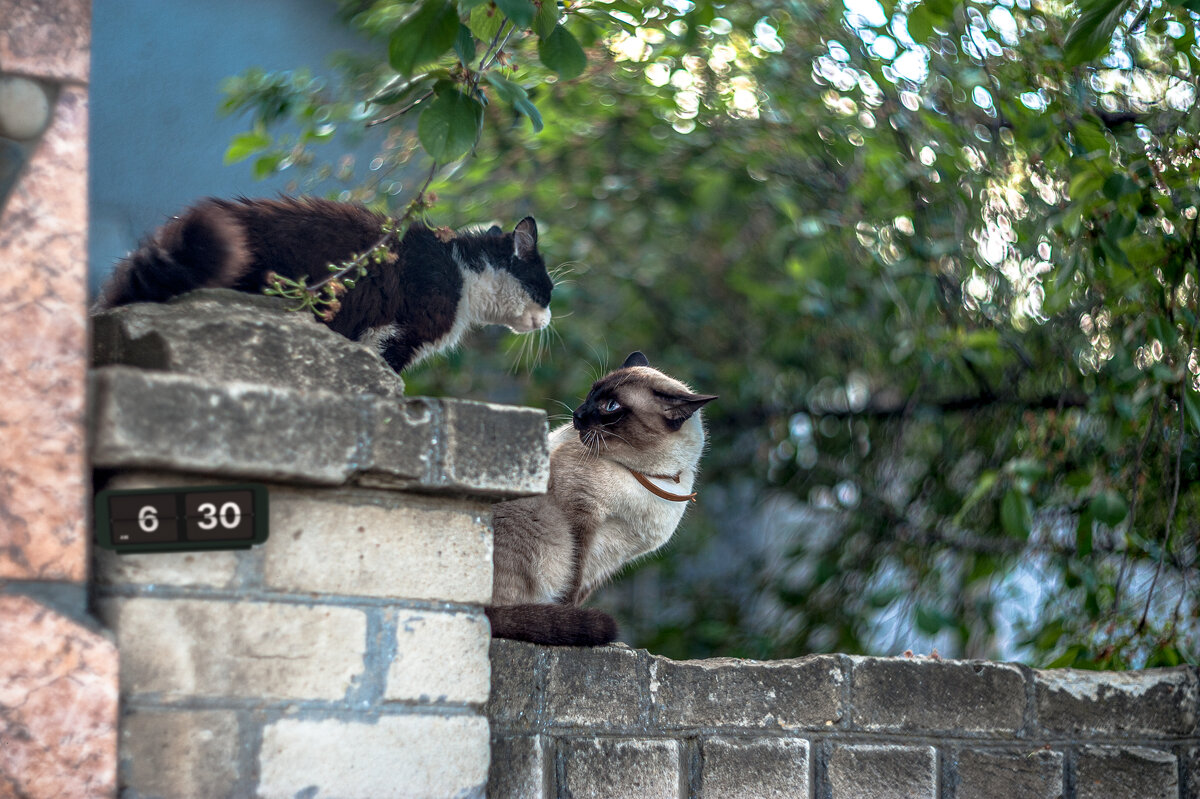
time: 6:30
